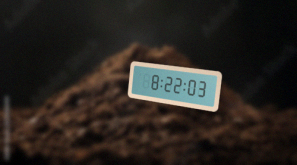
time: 8:22:03
